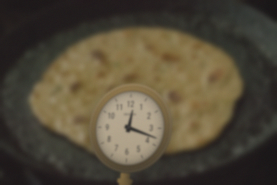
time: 12:18
